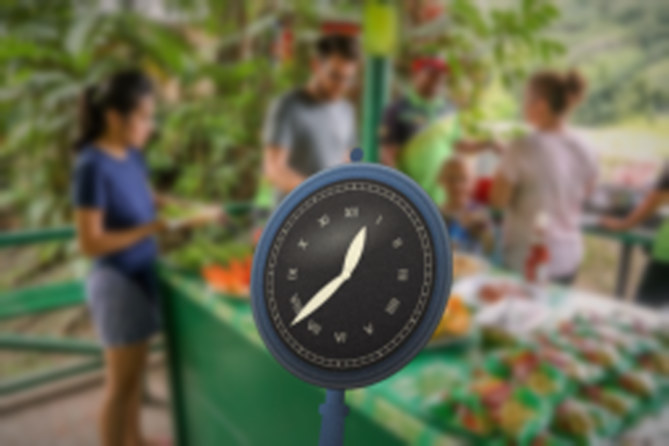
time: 12:38
